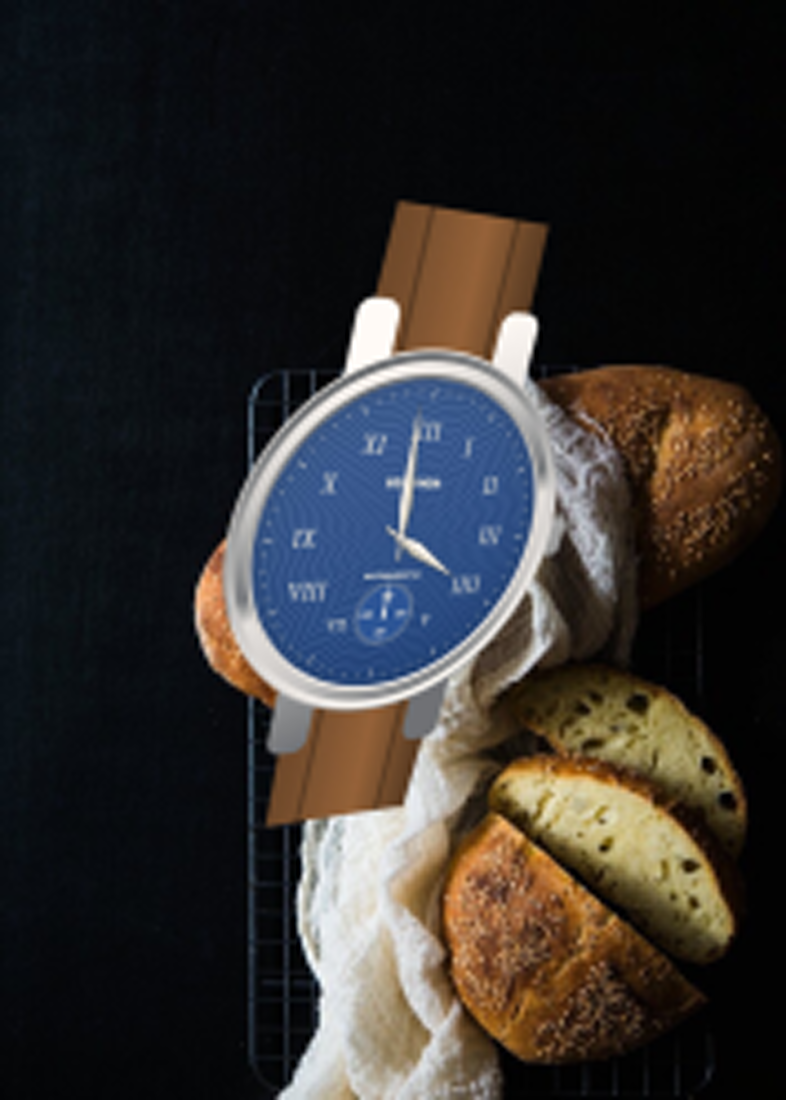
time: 3:59
